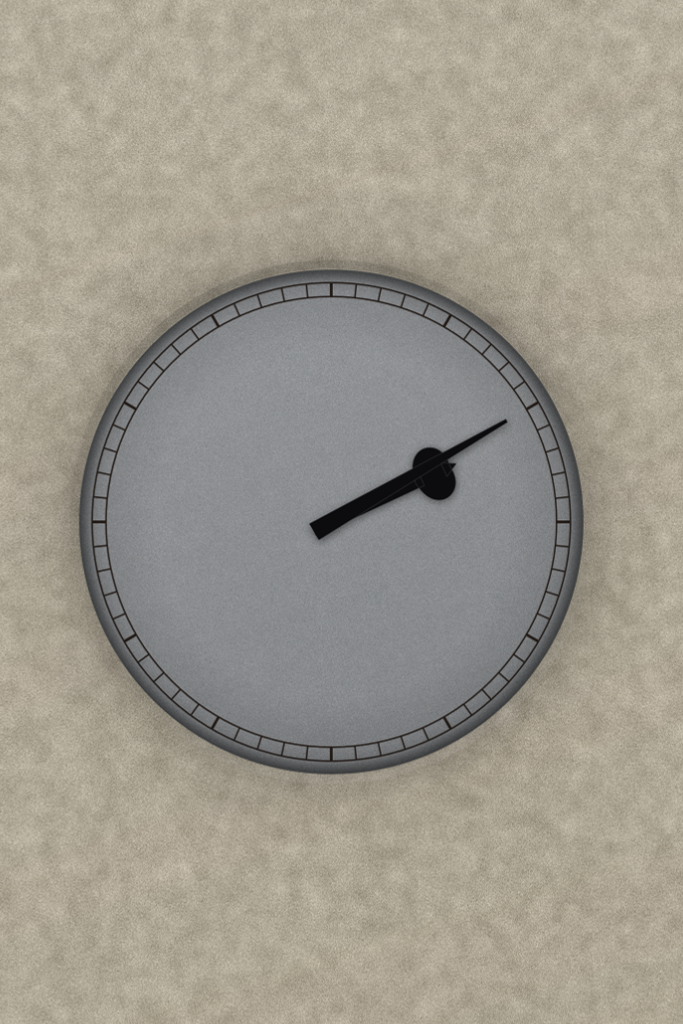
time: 2:10
